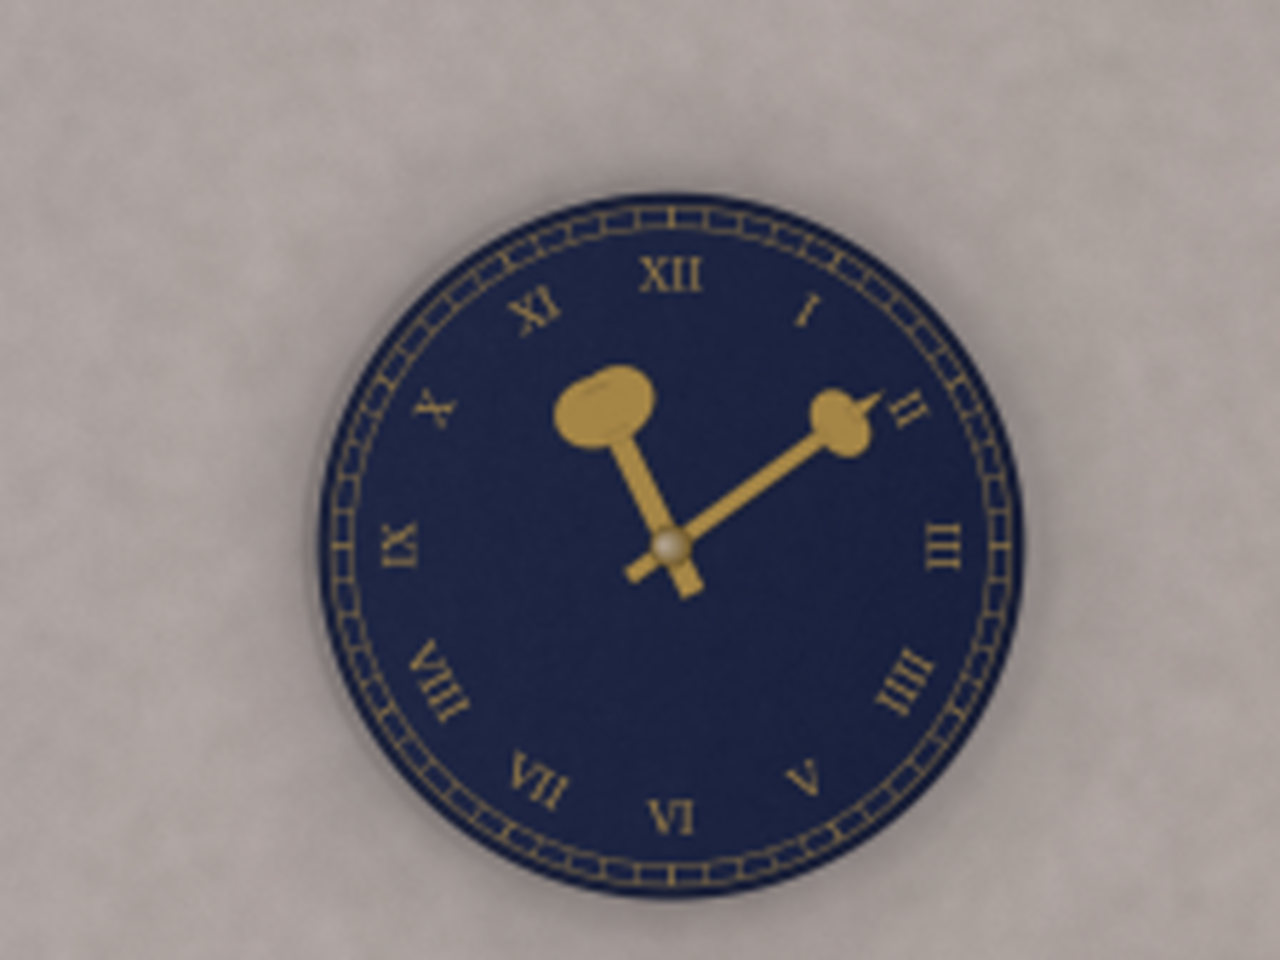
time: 11:09
